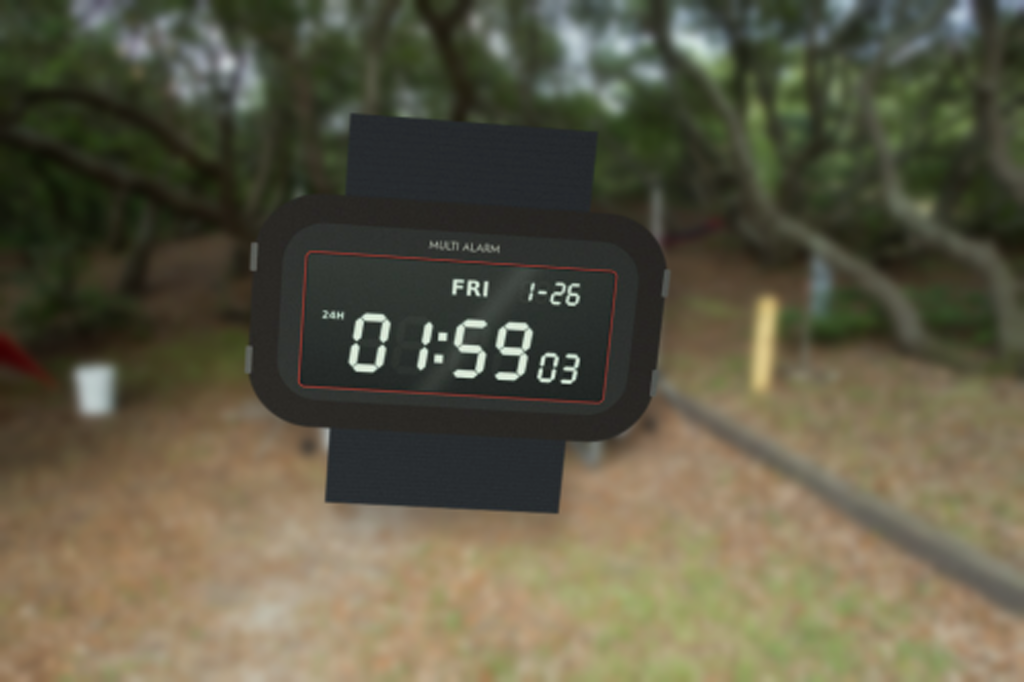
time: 1:59:03
